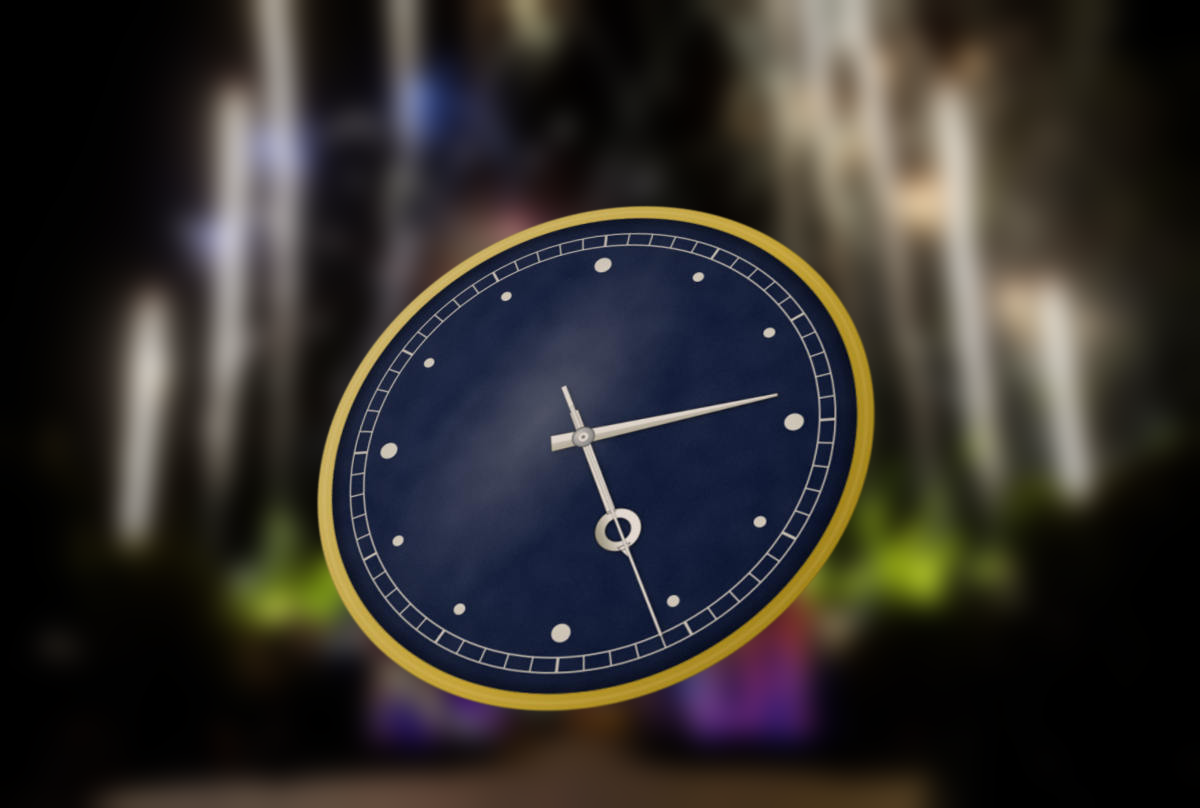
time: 5:13:26
